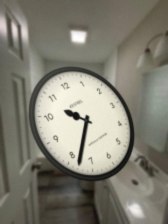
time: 10:38
